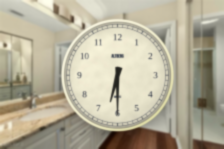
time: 6:30
